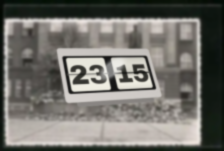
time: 23:15
